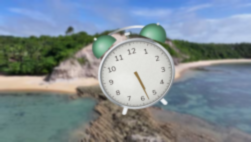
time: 5:28
